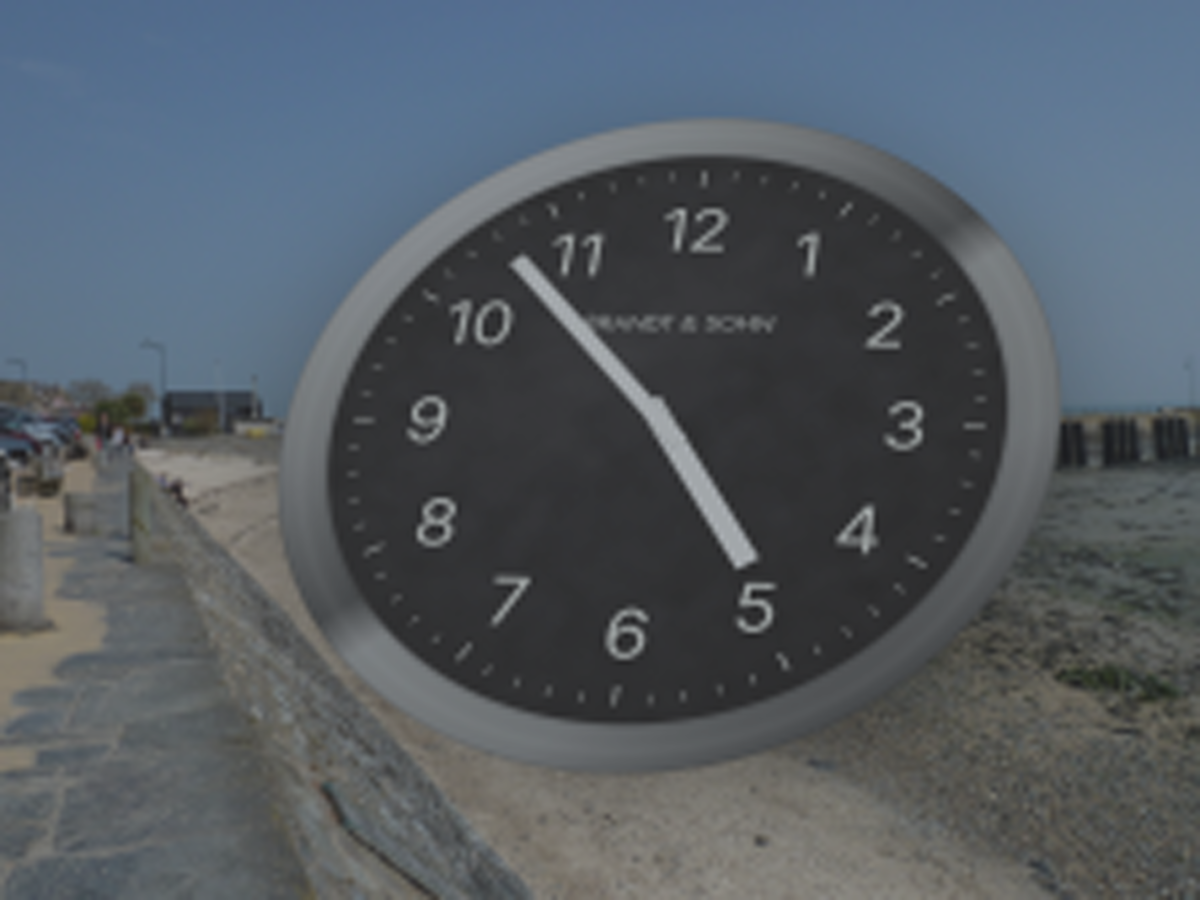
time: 4:53
